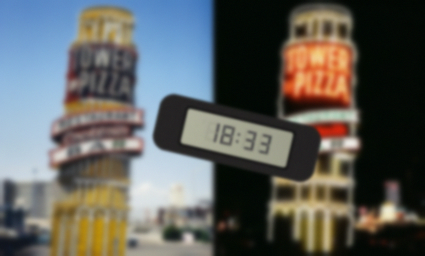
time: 18:33
